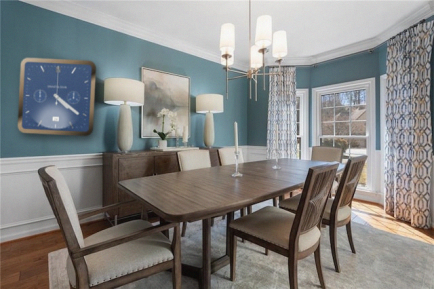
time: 4:21
